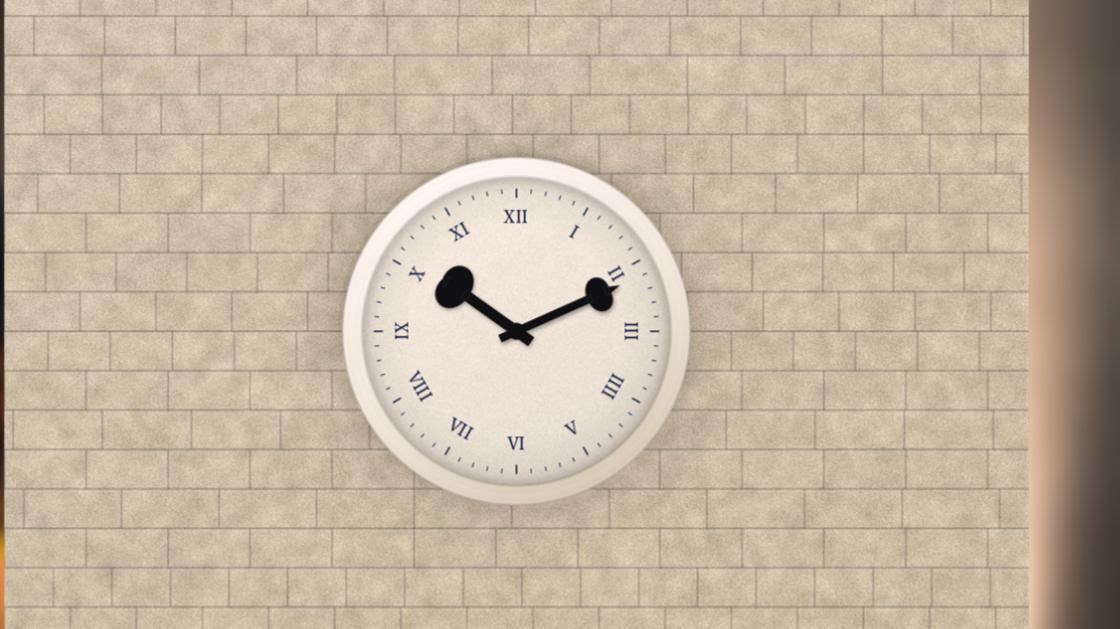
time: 10:11
